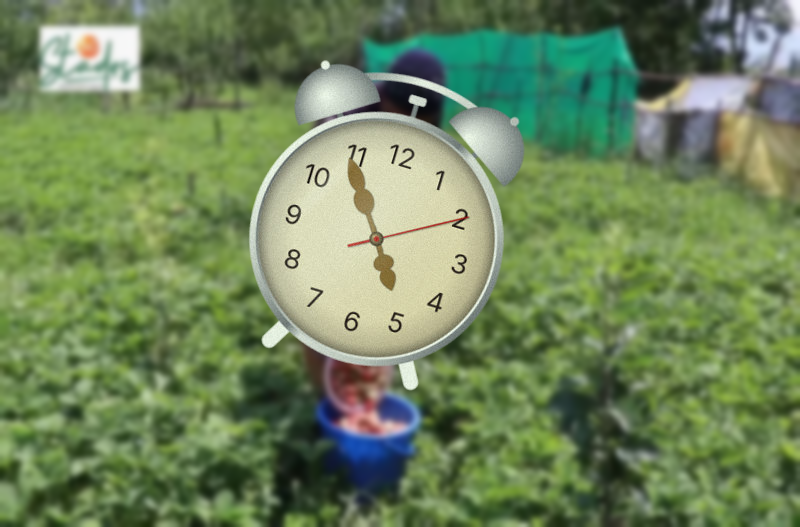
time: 4:54:10
